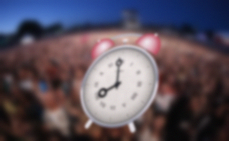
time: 7:59
